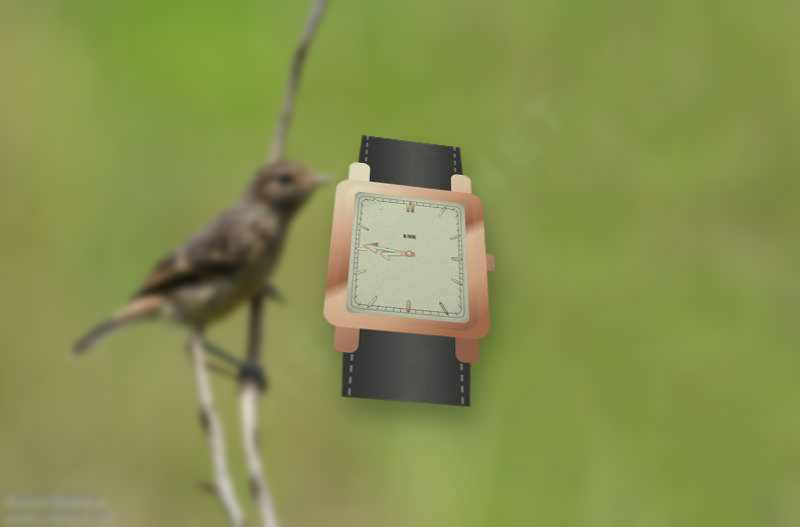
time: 8:46
